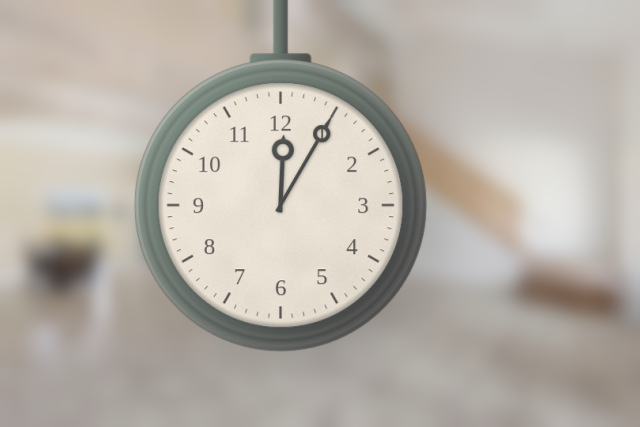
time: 12:05
